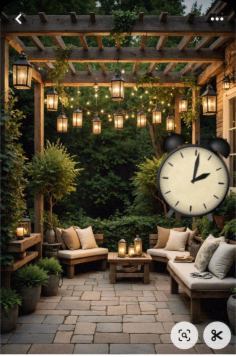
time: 2:01
